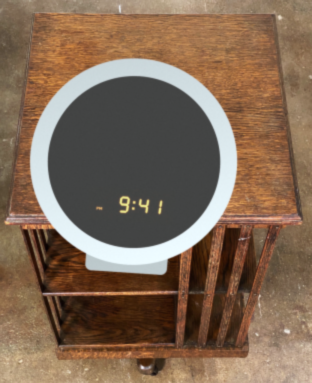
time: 9:41
